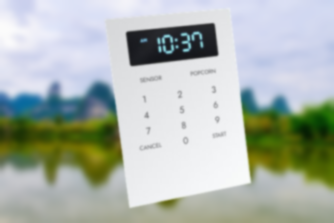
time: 10:37
